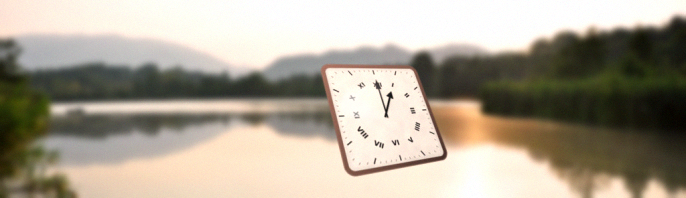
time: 1:00
